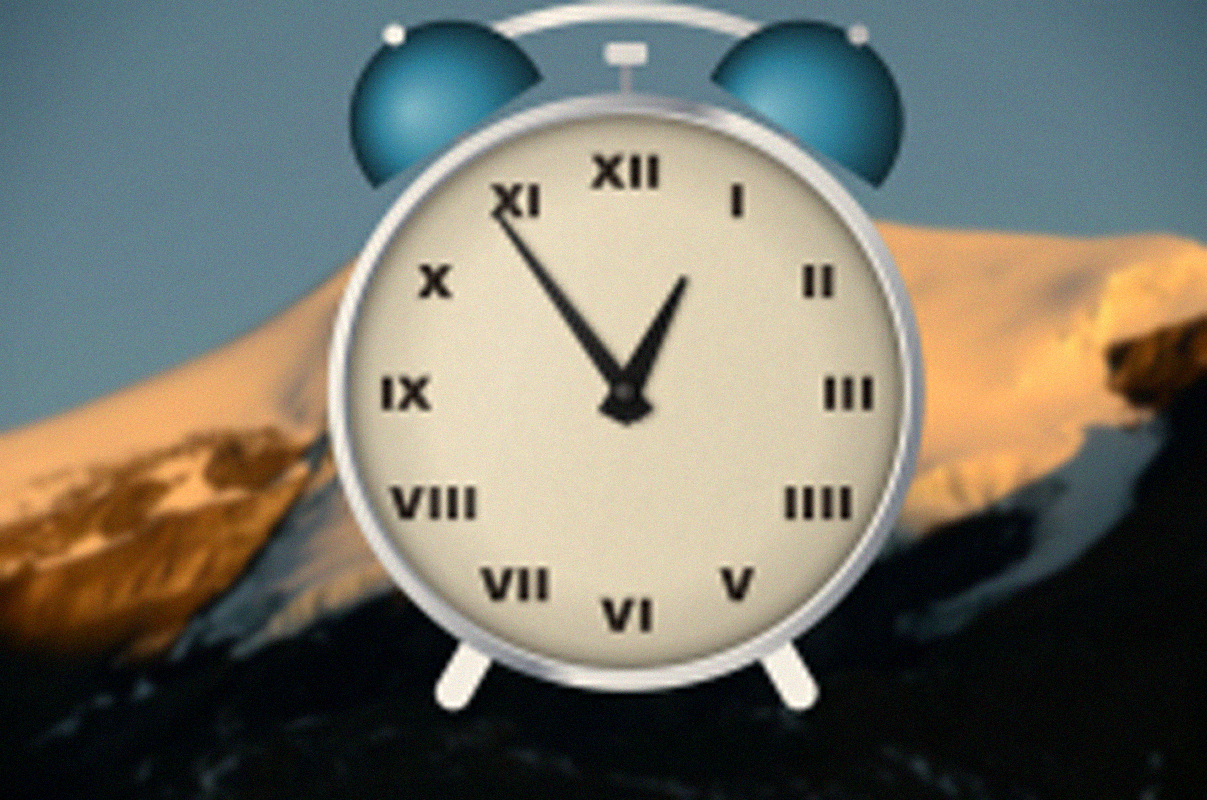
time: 12:54
